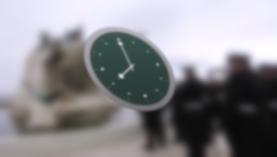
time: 8:00
